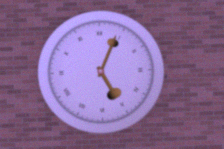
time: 5:04
